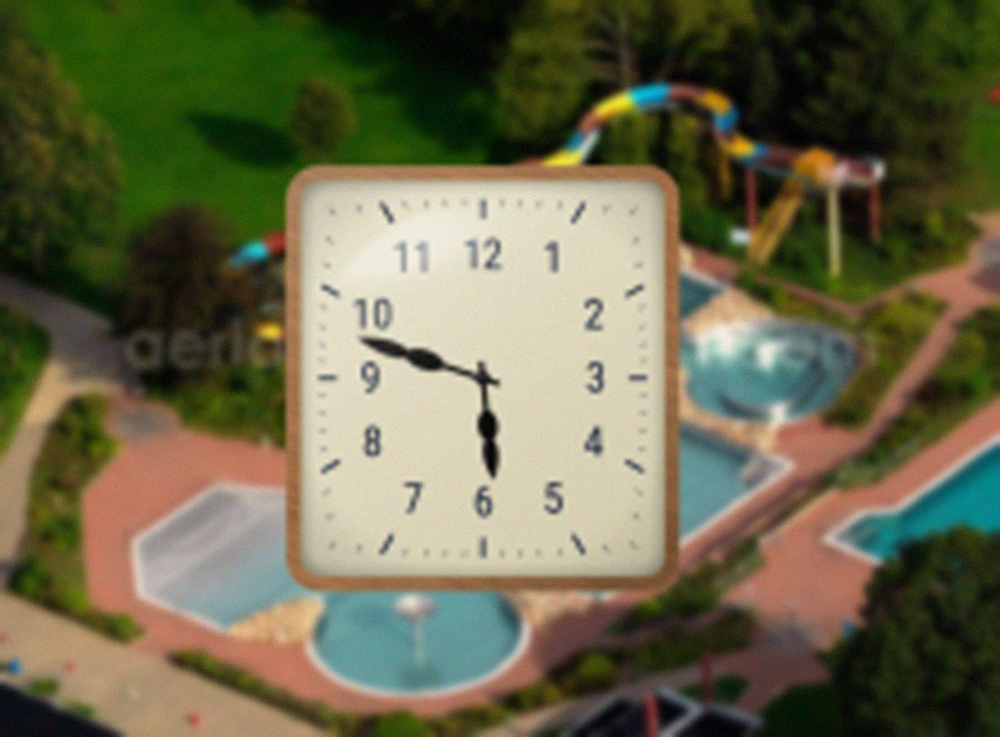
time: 5:48
